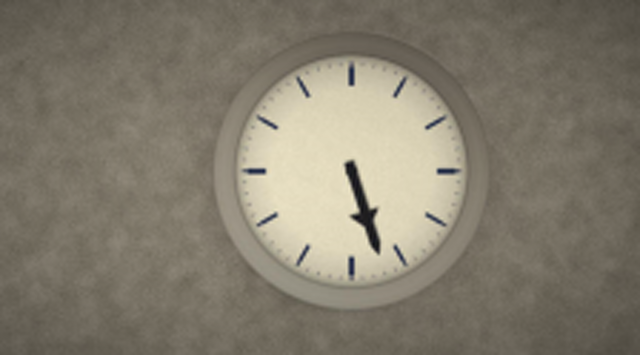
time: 5:27
